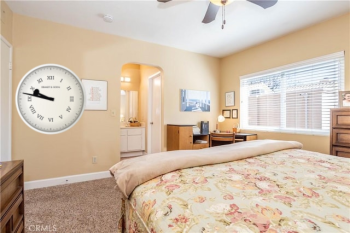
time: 9:47
